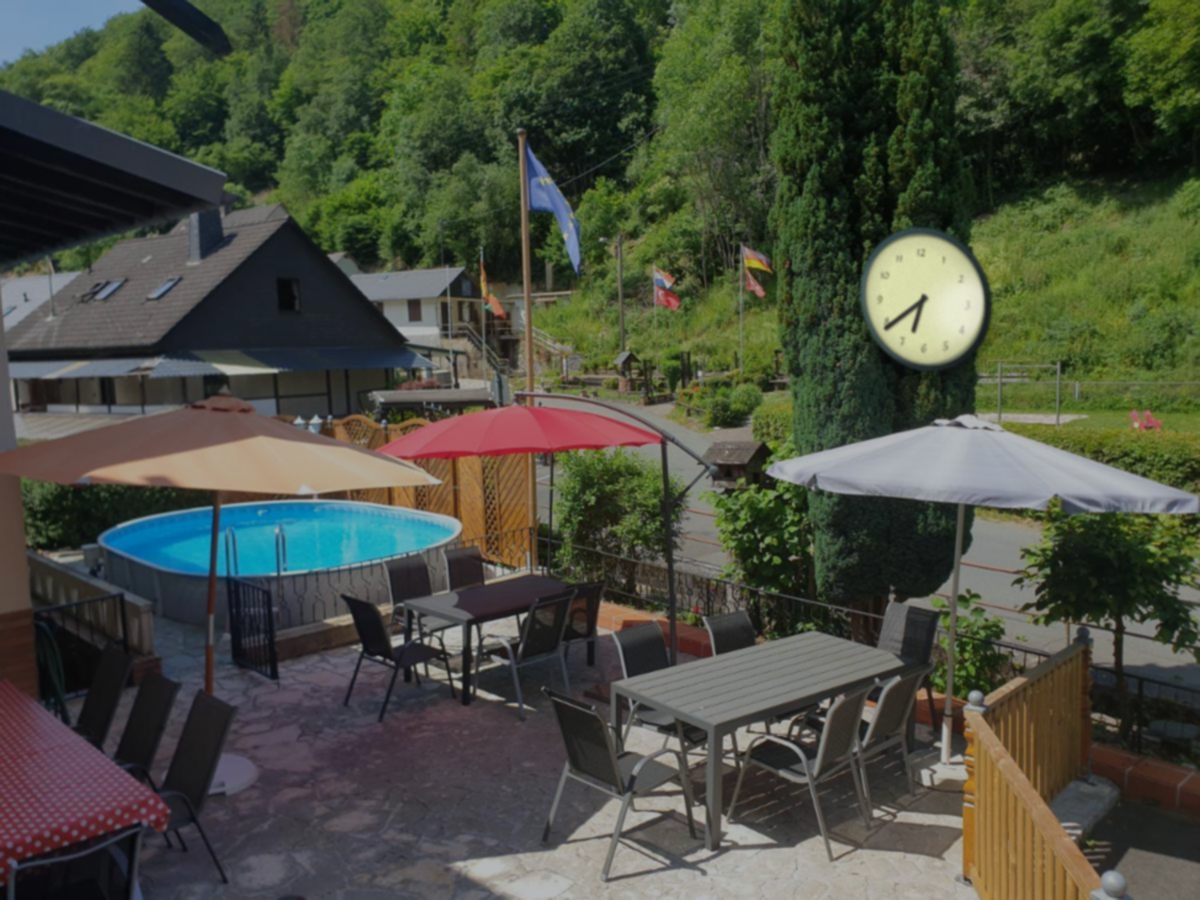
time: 6:39
